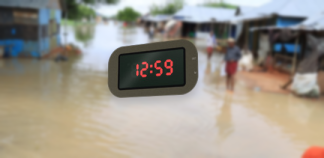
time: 12:59
